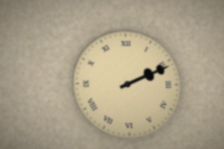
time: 2:11
